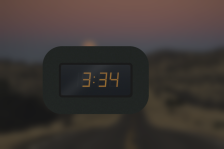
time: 3:34
